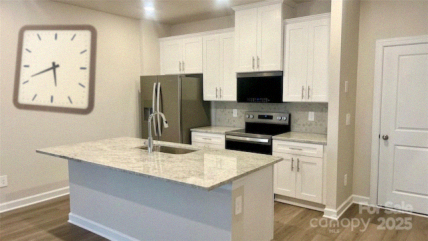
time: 5:41
